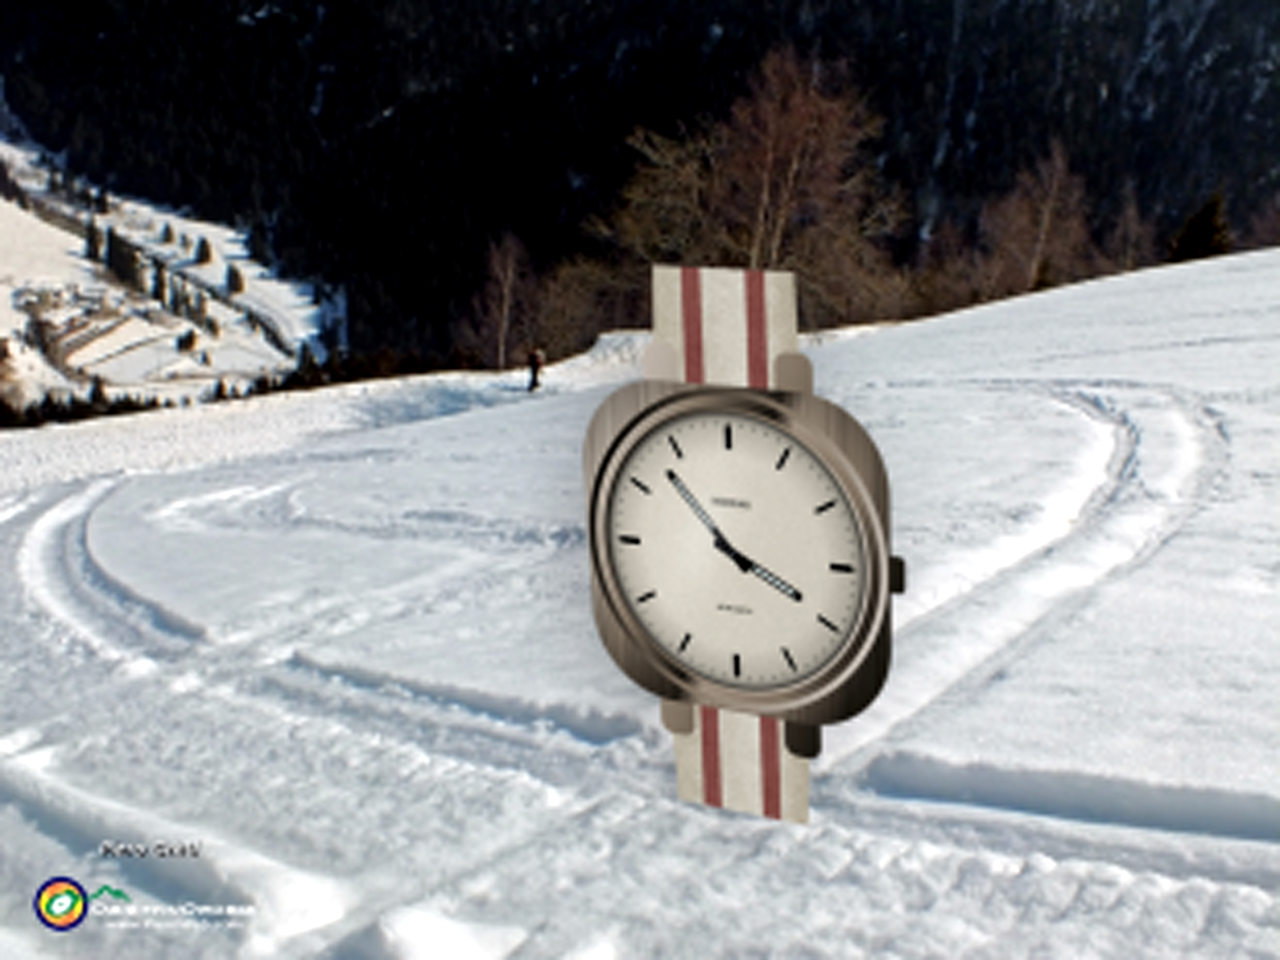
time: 3:53
